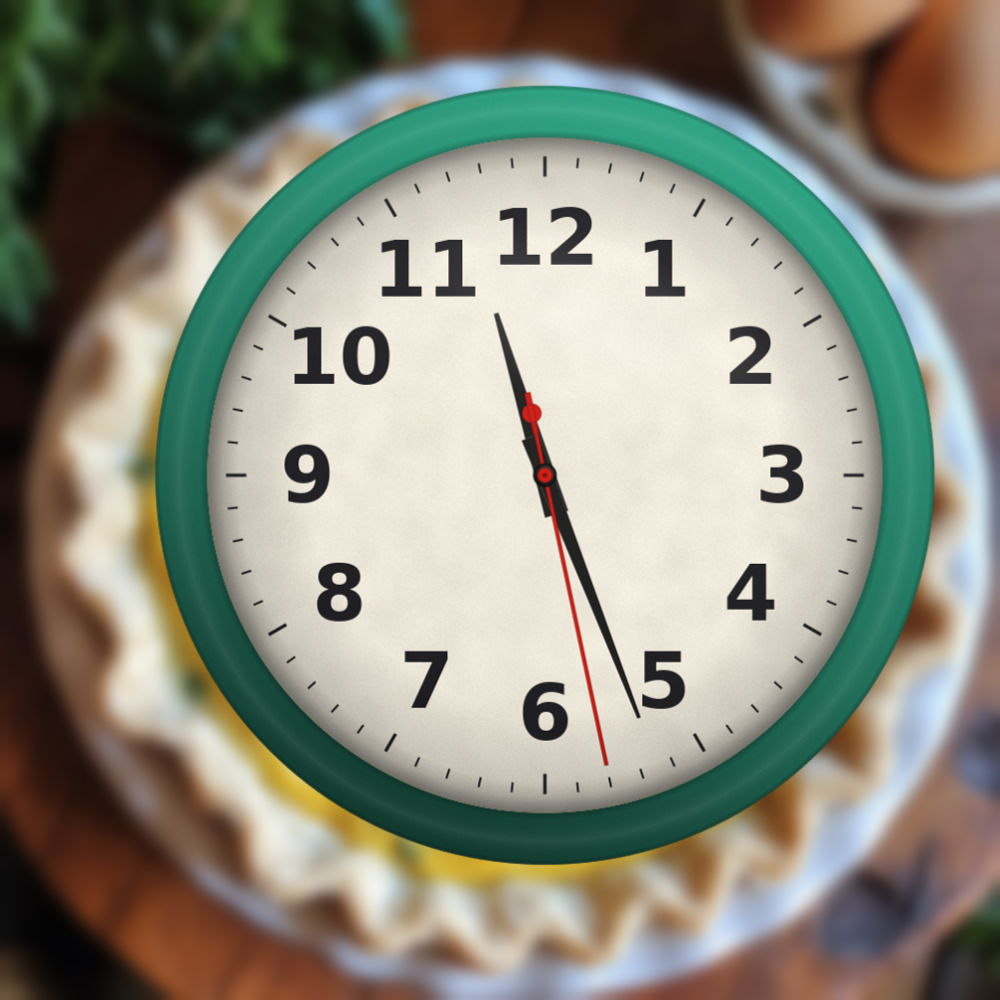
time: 11:26:28
